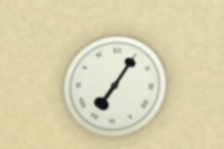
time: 7:05
